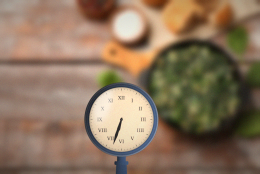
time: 6:33
